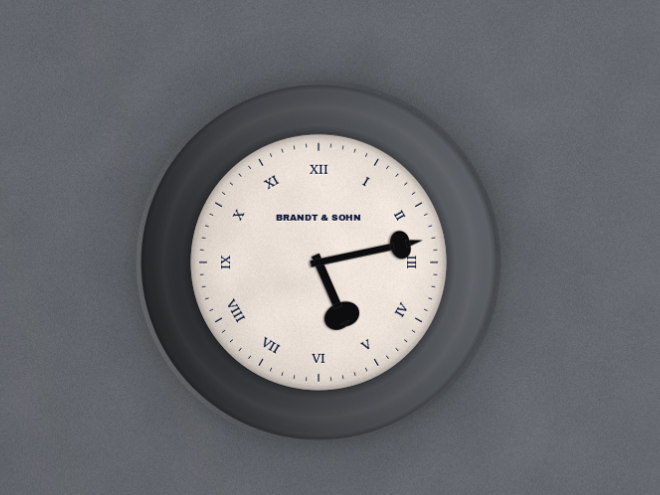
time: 5:13
